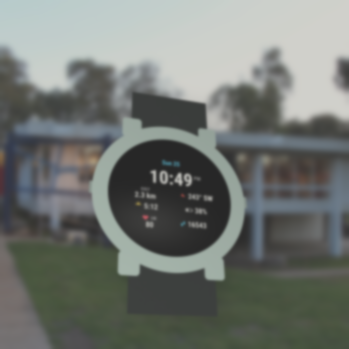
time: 10:49
